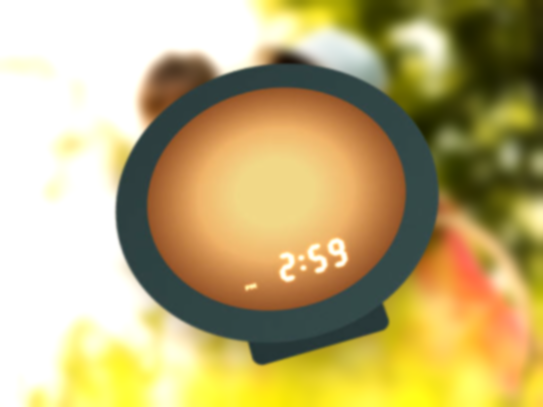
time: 2:59
